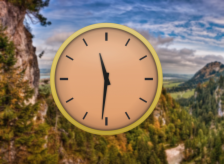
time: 11:31
